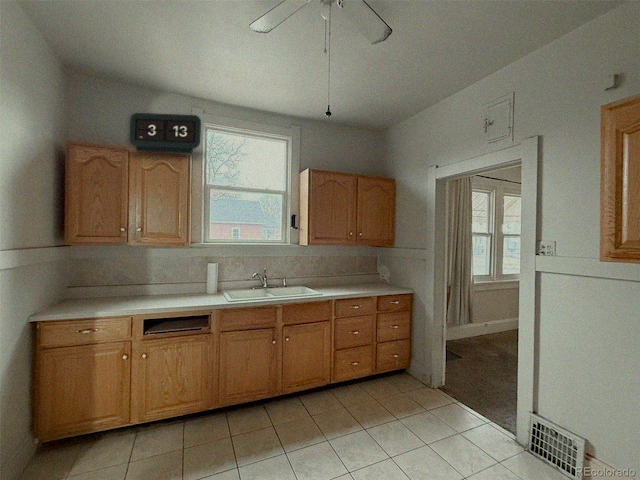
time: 3:13
